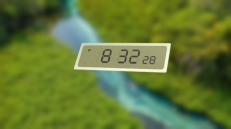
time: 8:32:28
